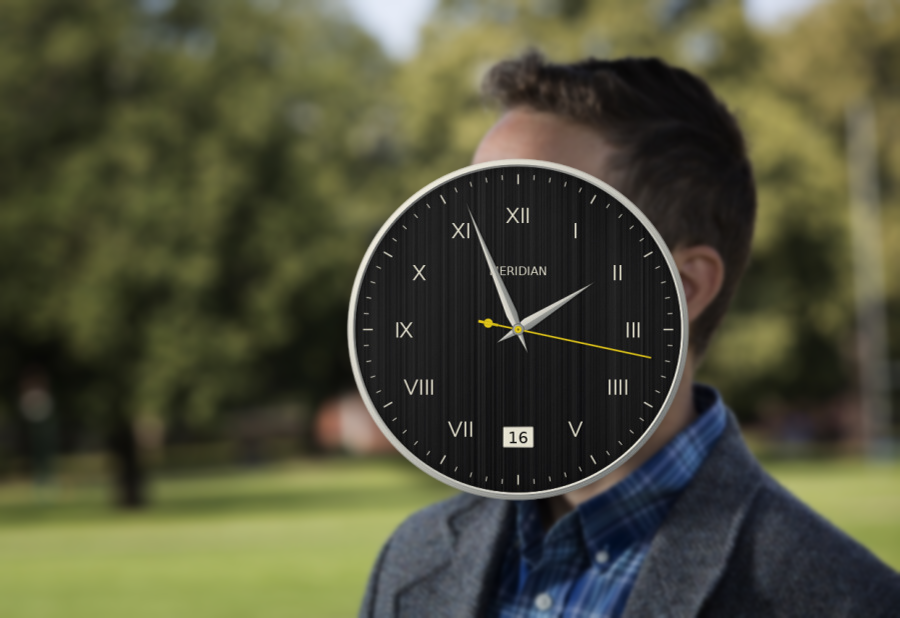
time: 1:56:17
